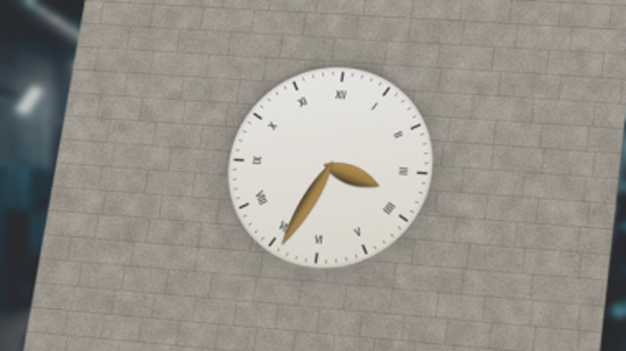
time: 3:34
